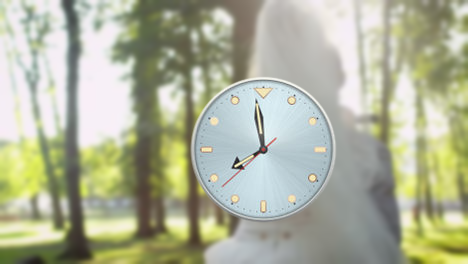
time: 7:58:38
